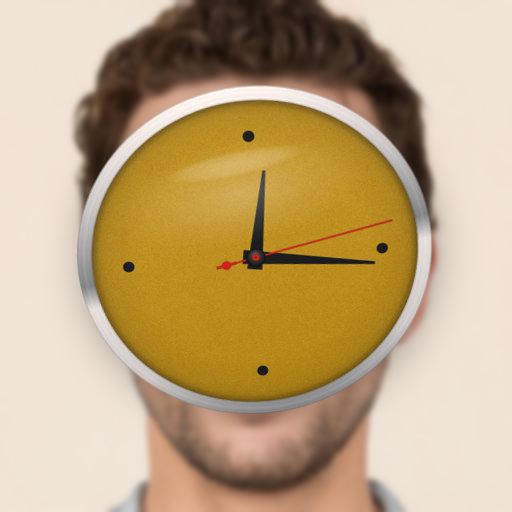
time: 12:16:13
